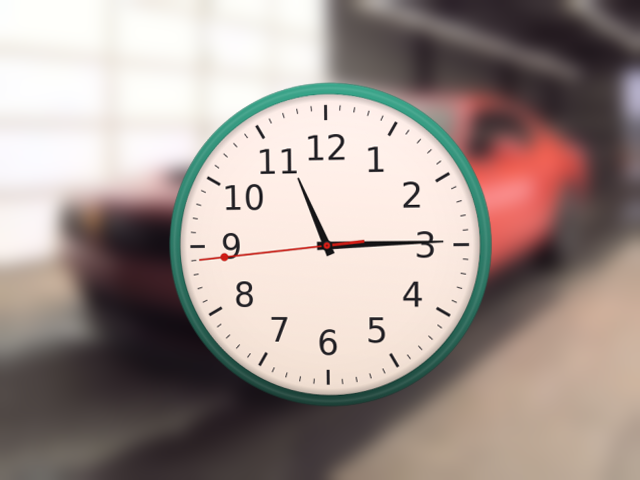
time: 11:14:44
